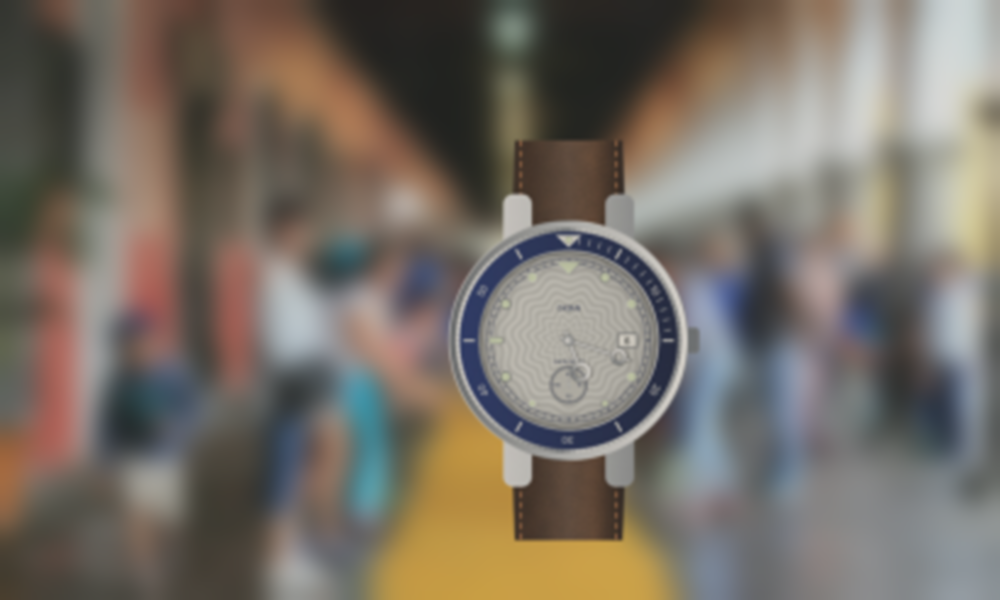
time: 5:18
